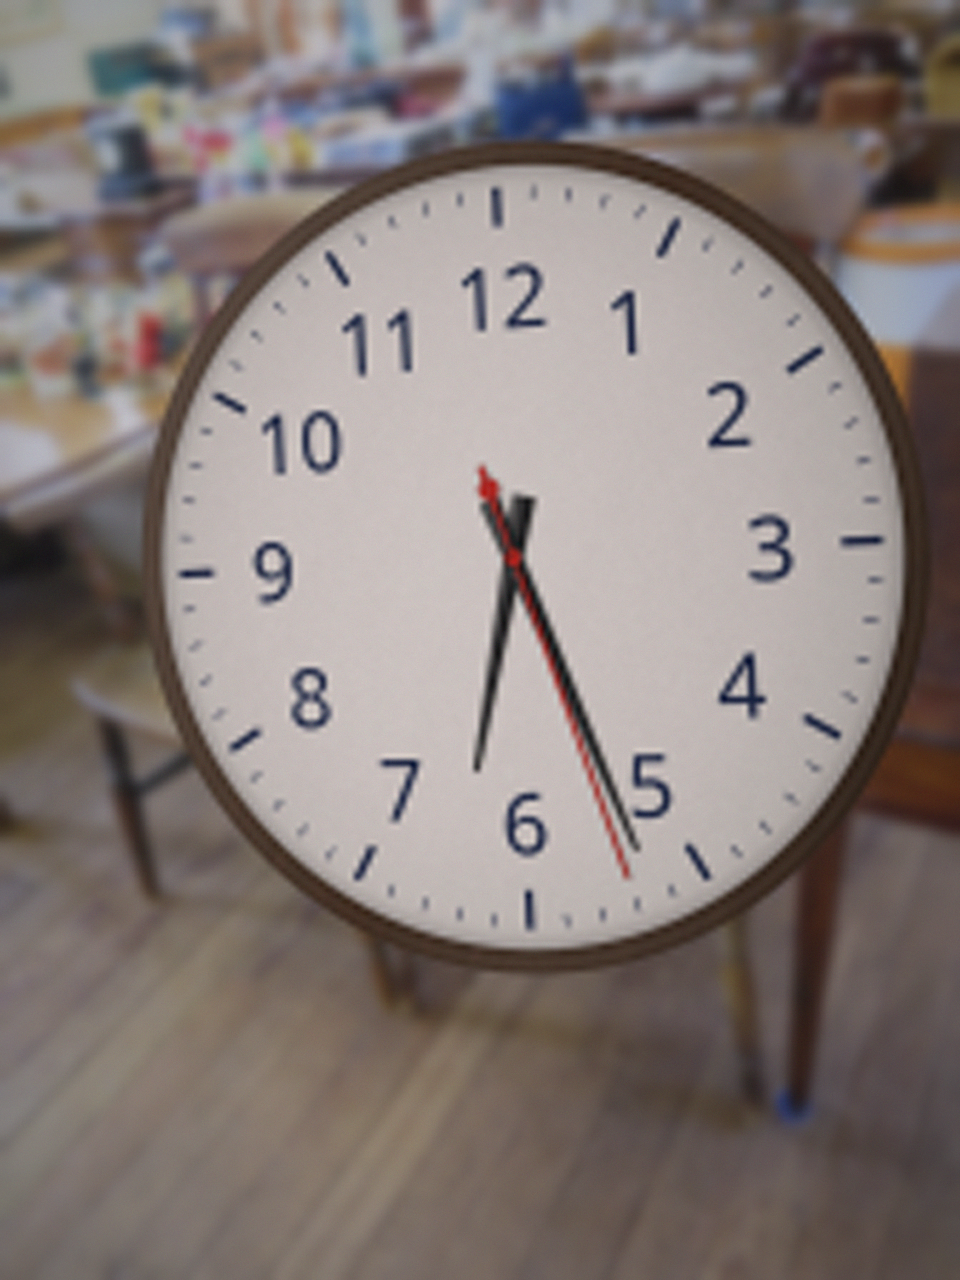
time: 6:26:27
